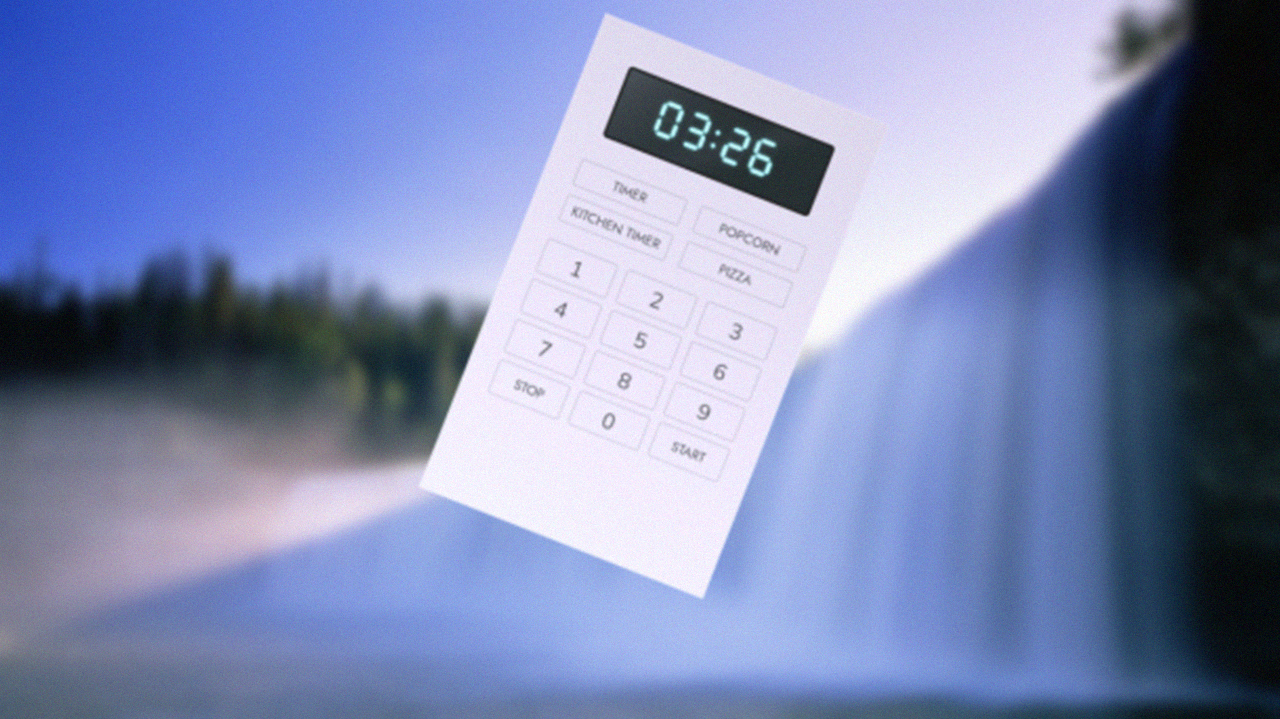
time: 3:26
